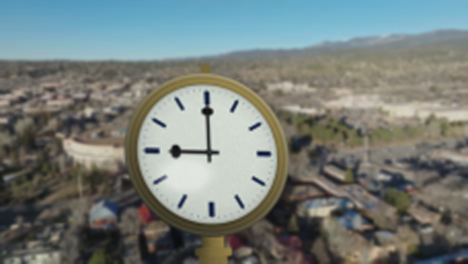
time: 9:00
